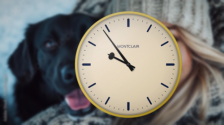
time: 9:54
